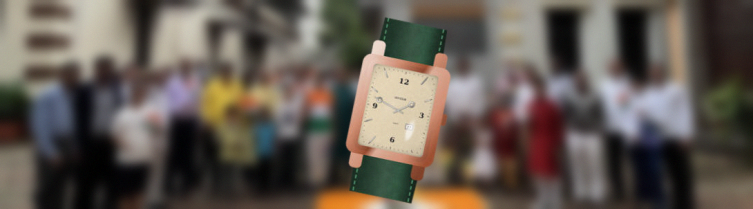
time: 1:48
